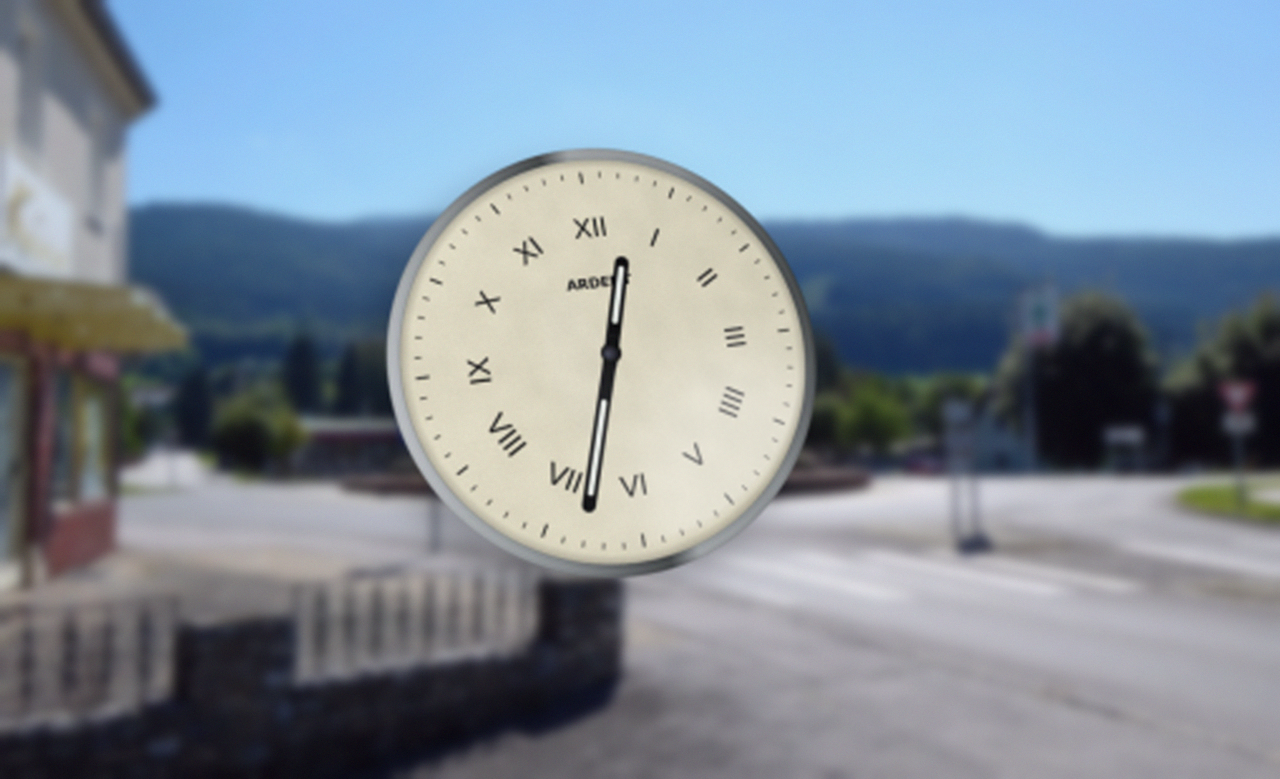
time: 12:33
